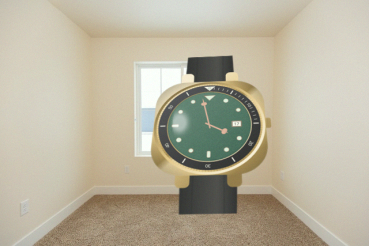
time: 3:58
